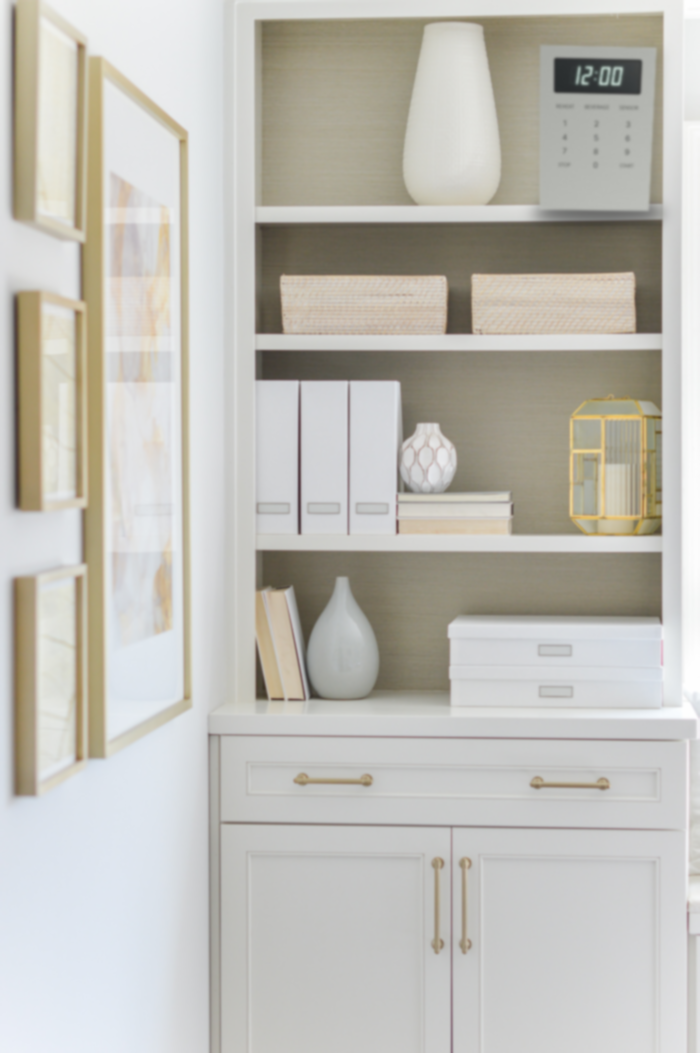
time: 12:00
